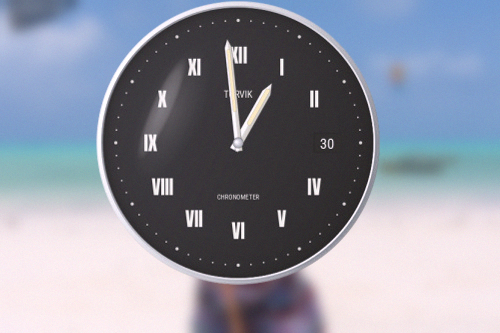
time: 12:59
